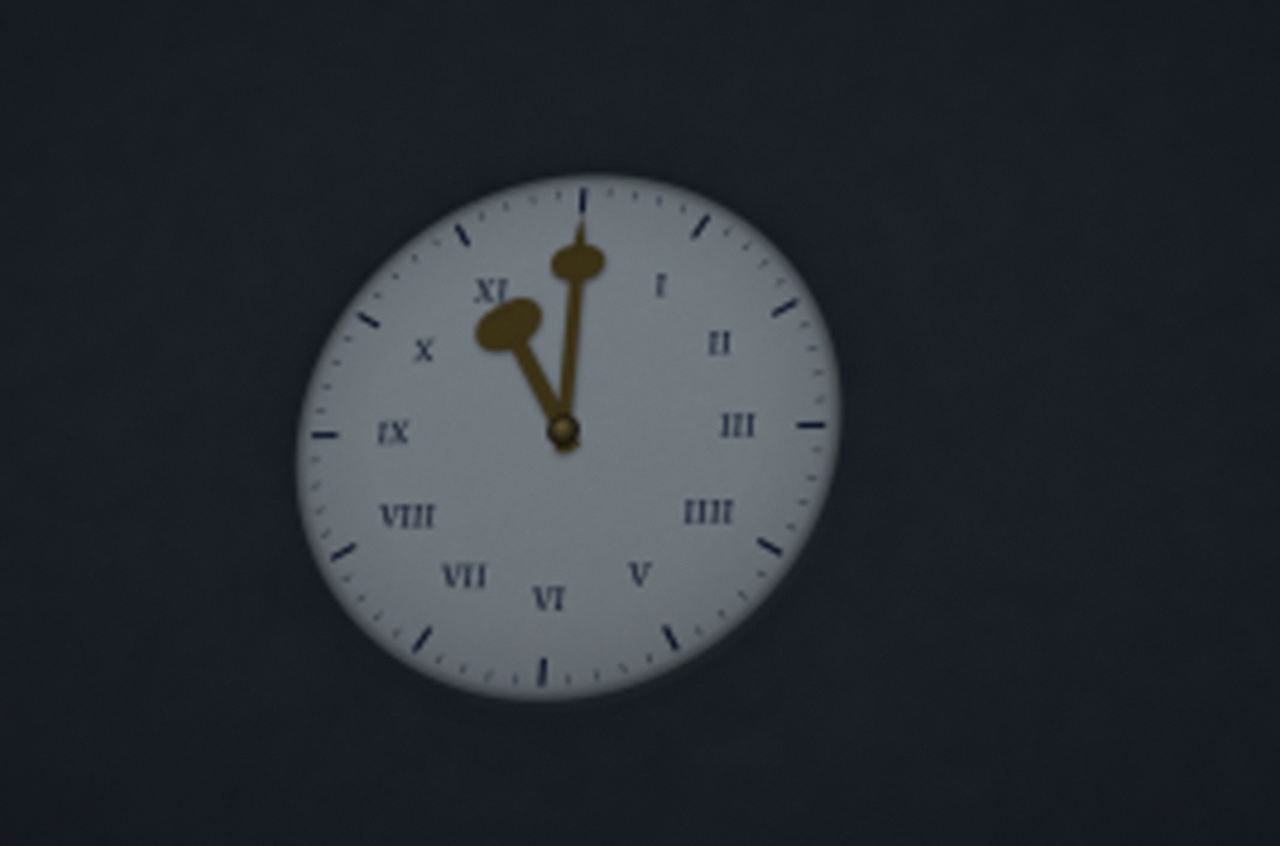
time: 11:00
